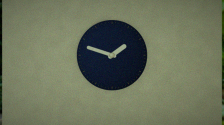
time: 1:48
